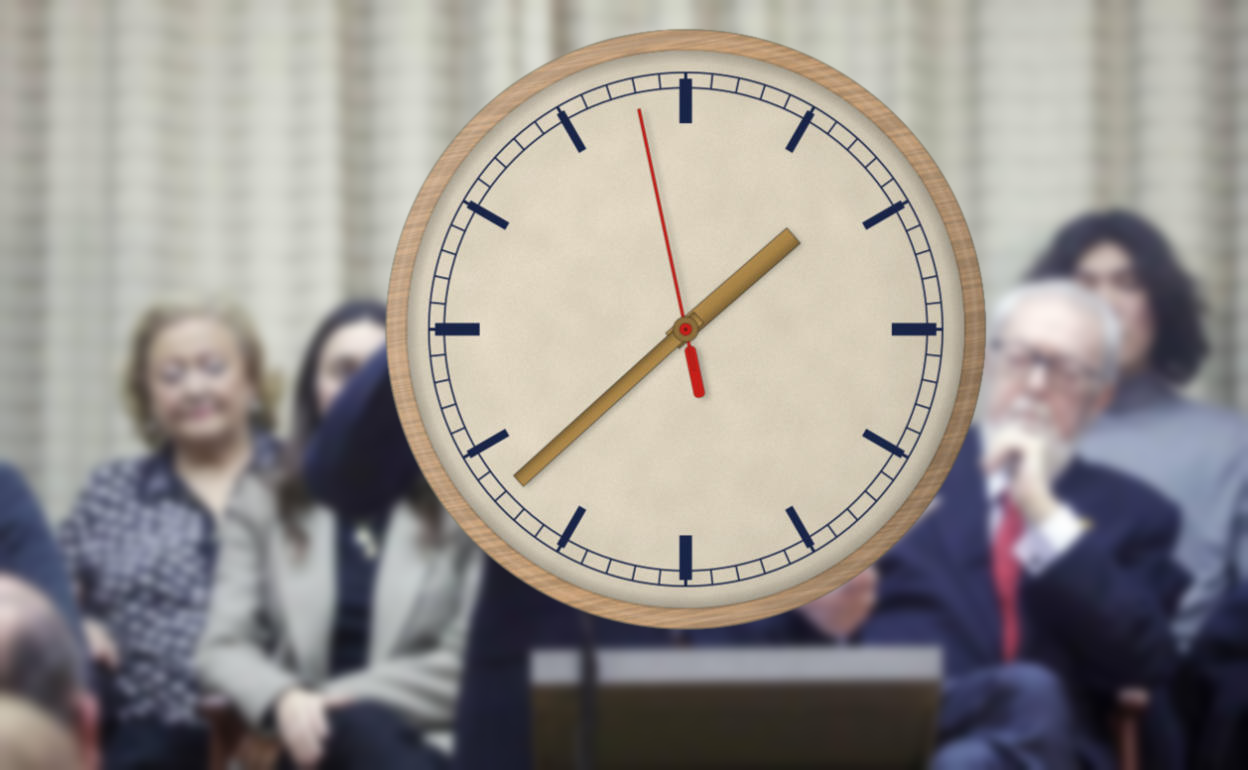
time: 1:37:58
